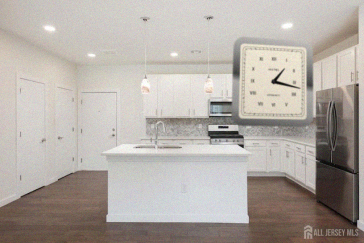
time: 1:17
